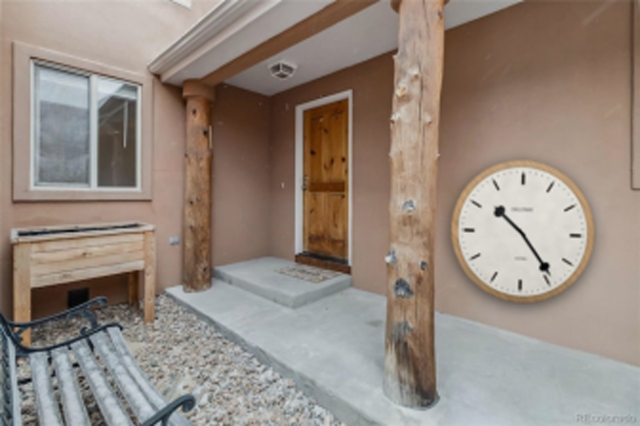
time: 10:24
